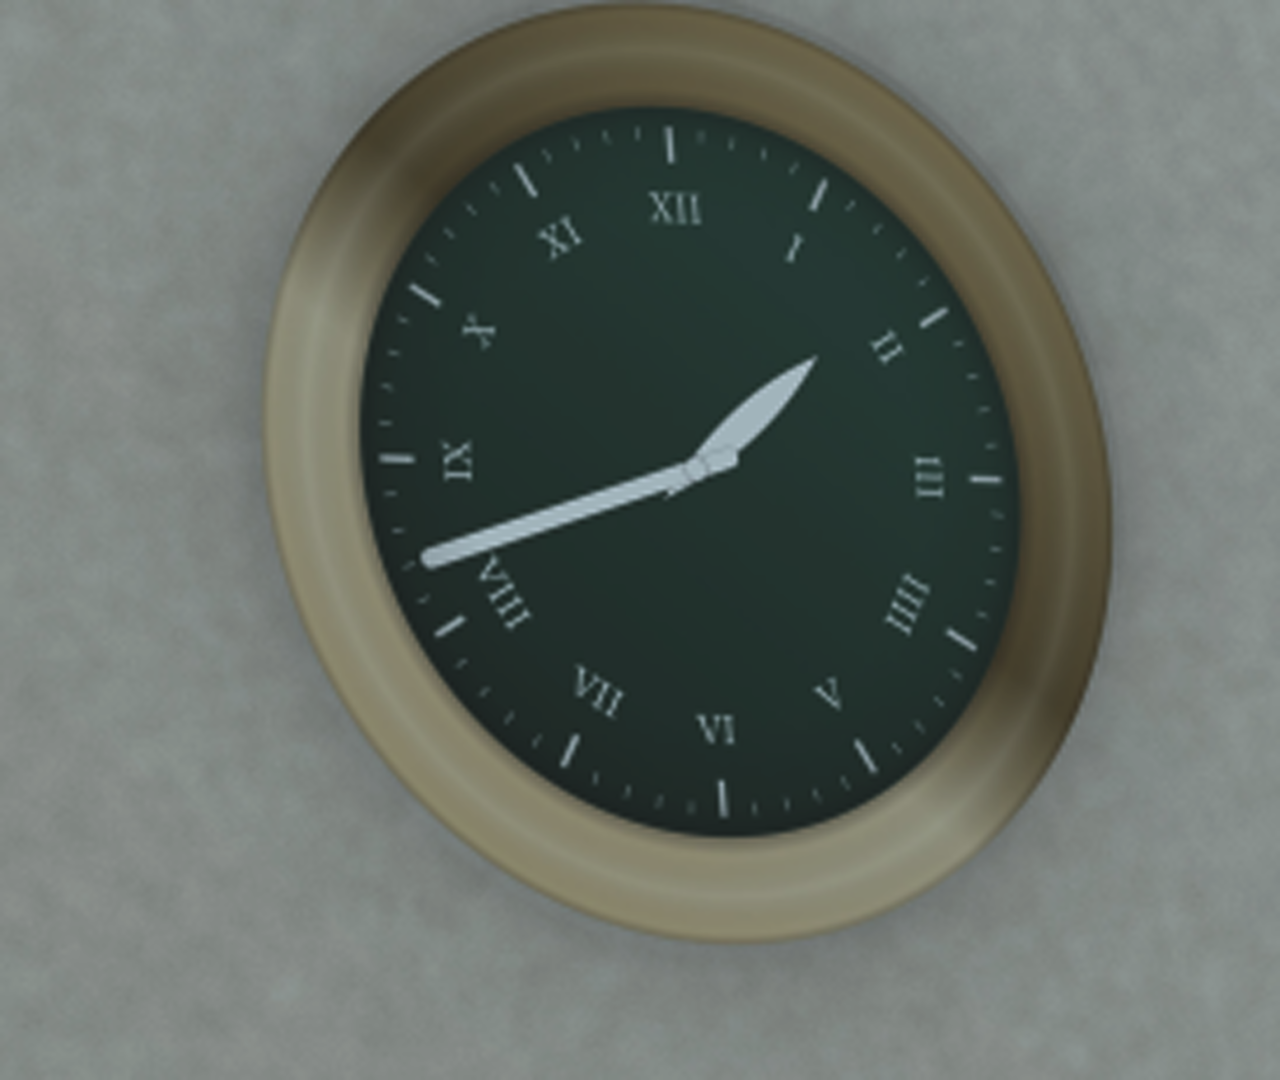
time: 1:42
